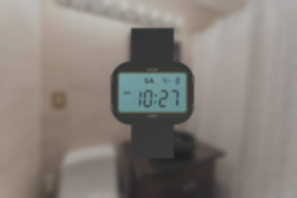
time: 10:27
